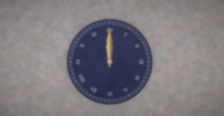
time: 12:00
